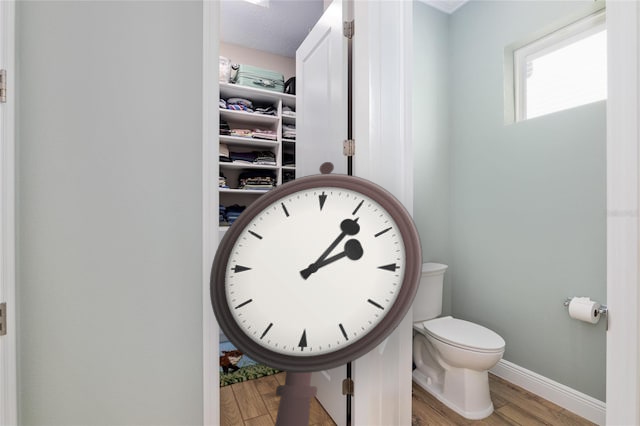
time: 2:06
